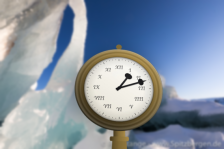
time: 1:12
